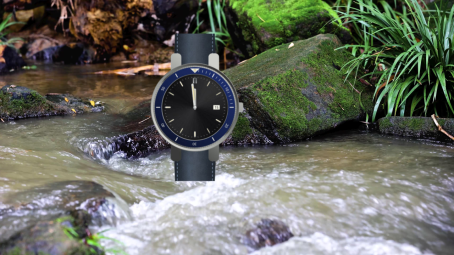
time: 11:59
